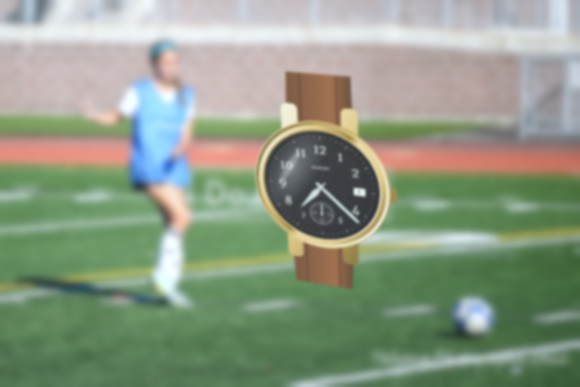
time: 7:22
